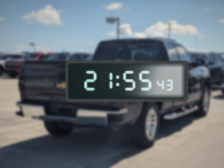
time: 21:55:43
